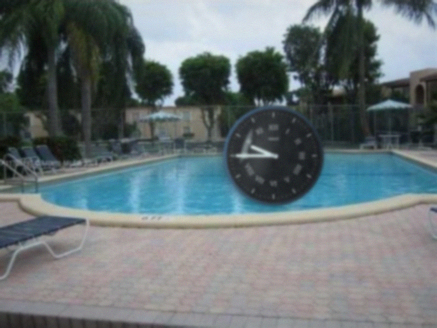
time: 9:45
